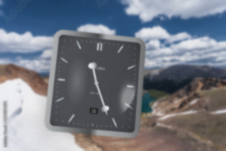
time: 11:26
